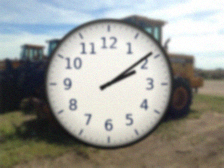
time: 2:09
